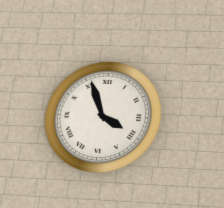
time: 3:56
